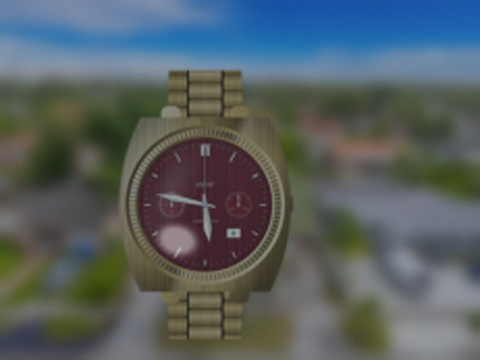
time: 5:47
